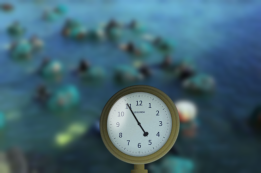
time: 4:55
